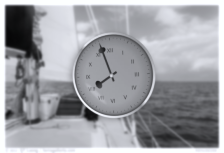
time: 7:57
